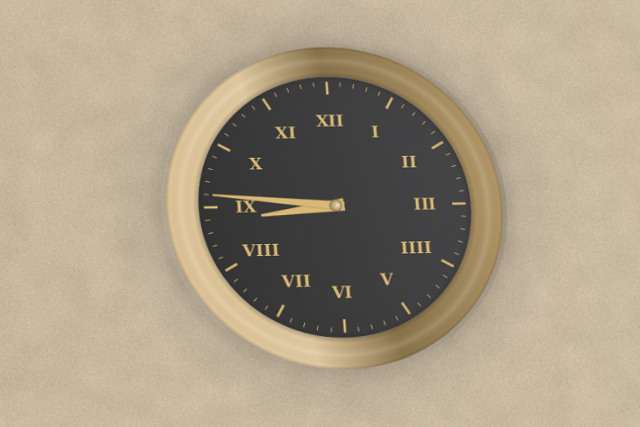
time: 8:46
